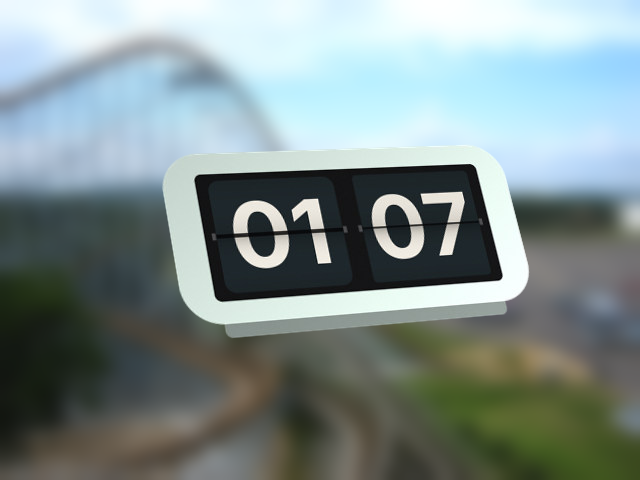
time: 1:07
